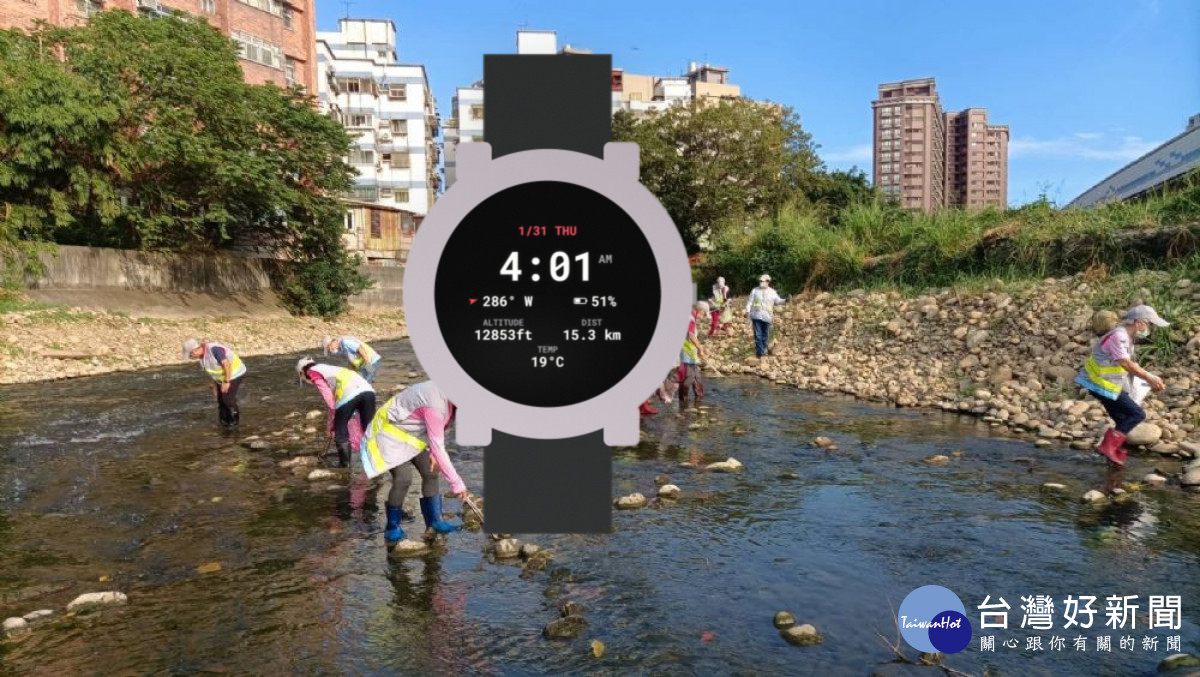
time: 4:01
